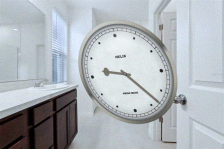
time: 9:23
